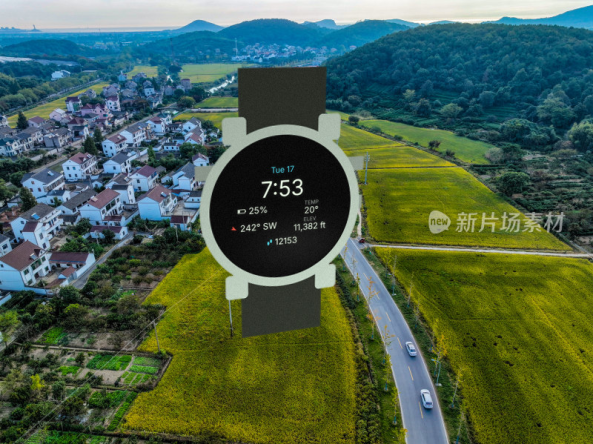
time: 7:53
